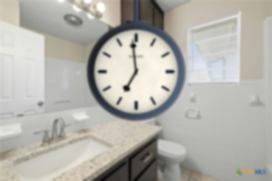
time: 6:59
